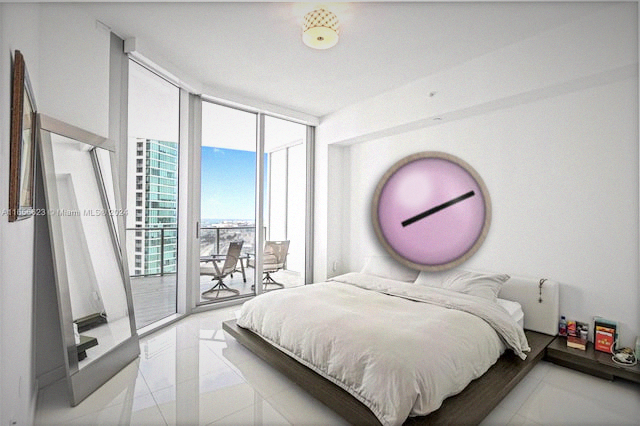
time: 8:11
